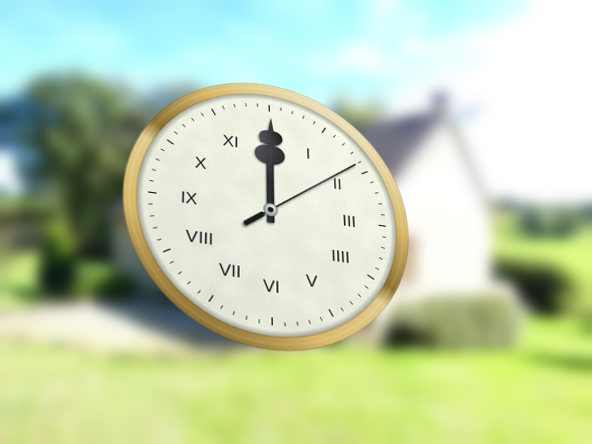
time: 12:00:09
